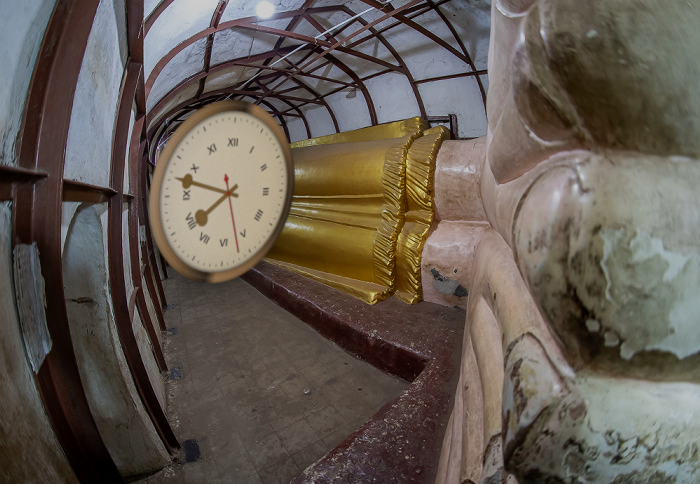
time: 7:47:27
